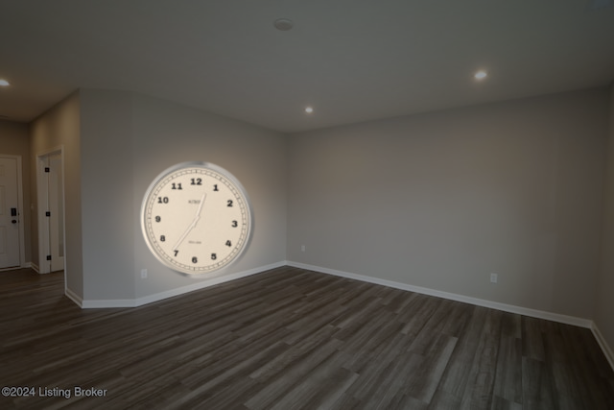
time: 12:36
